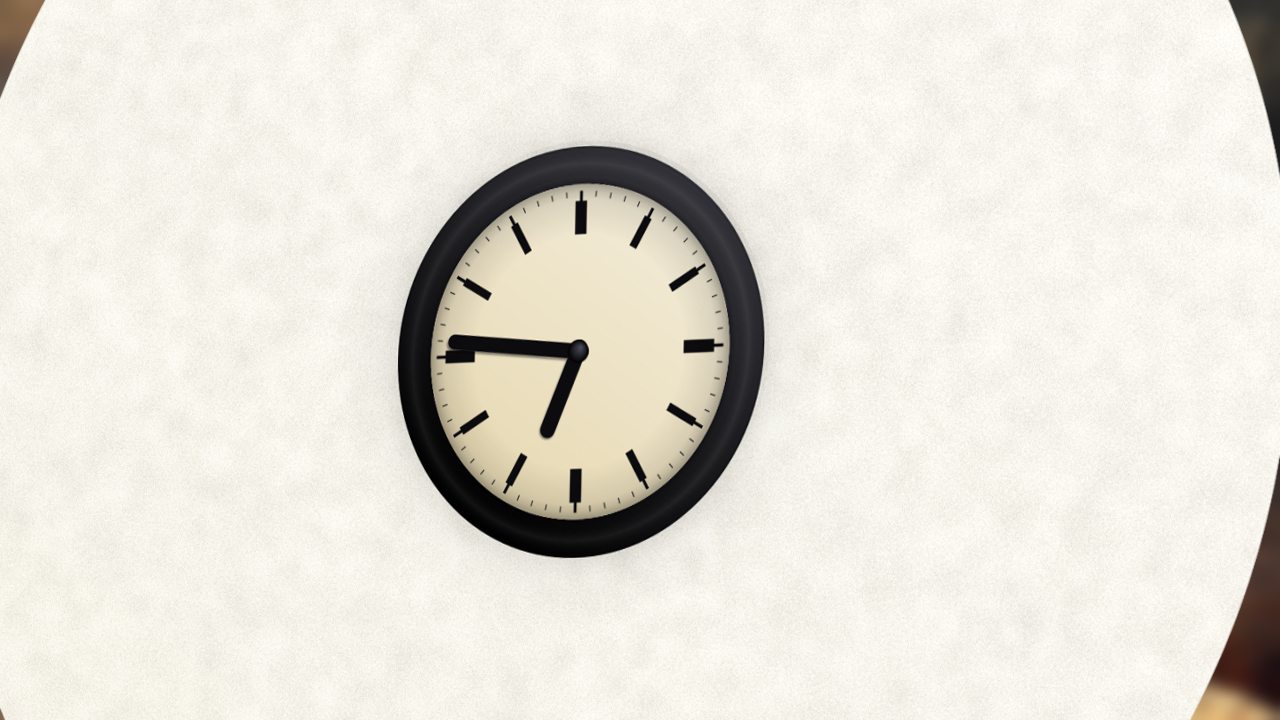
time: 6:46
